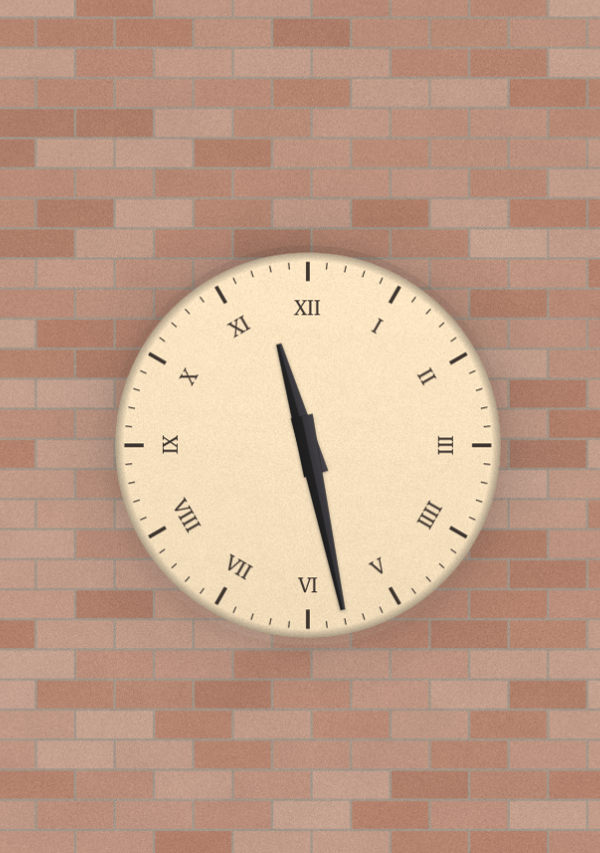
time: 11:28
